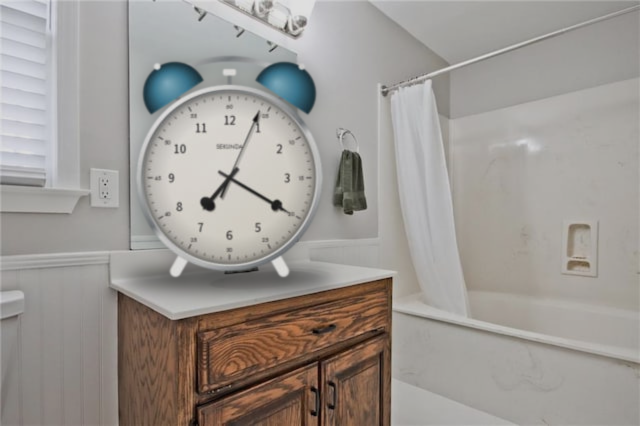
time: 7:20:04
